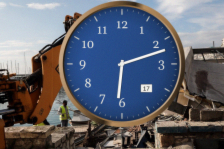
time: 6:12
